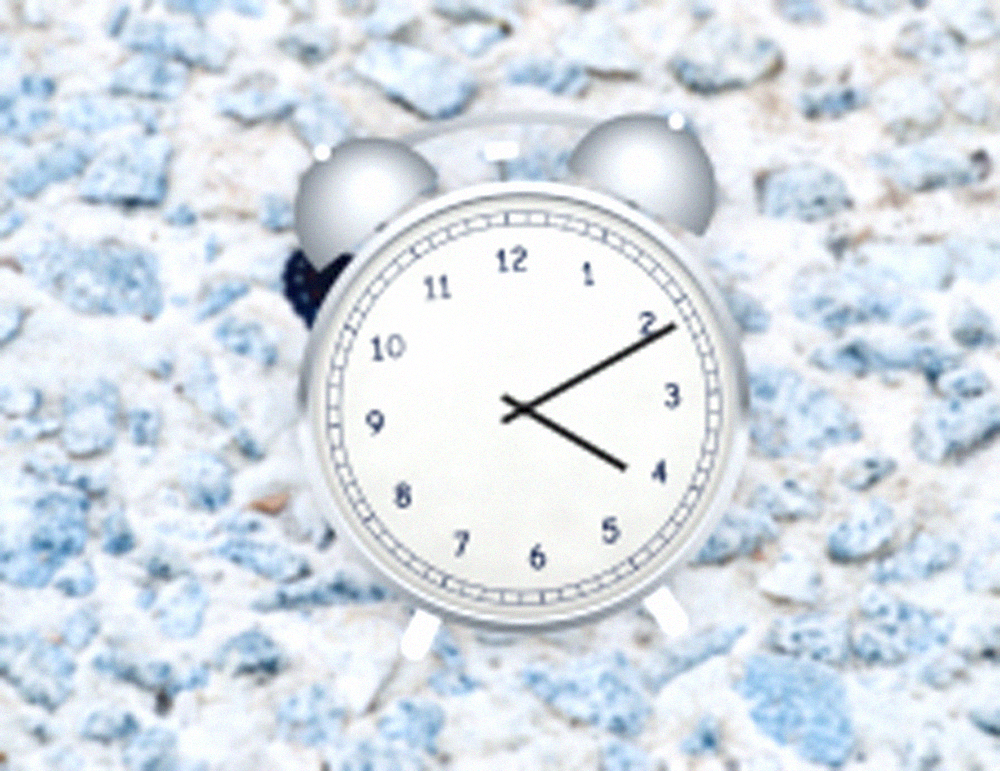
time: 4:11
